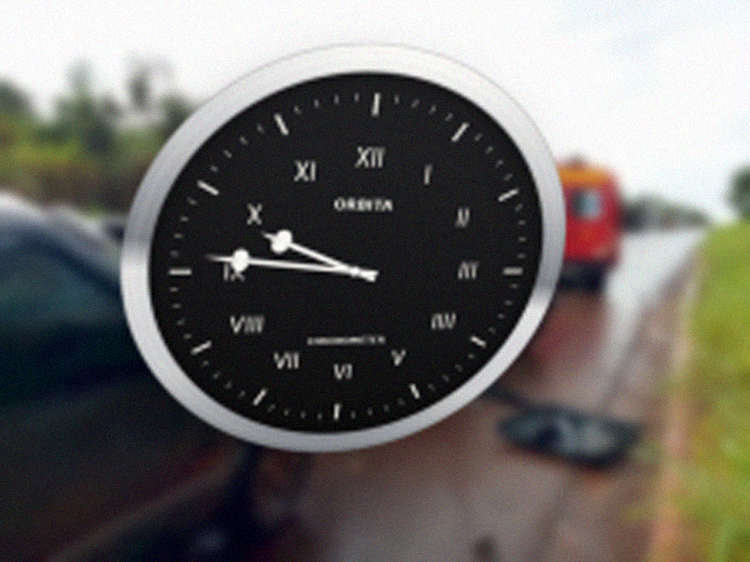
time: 9:46
